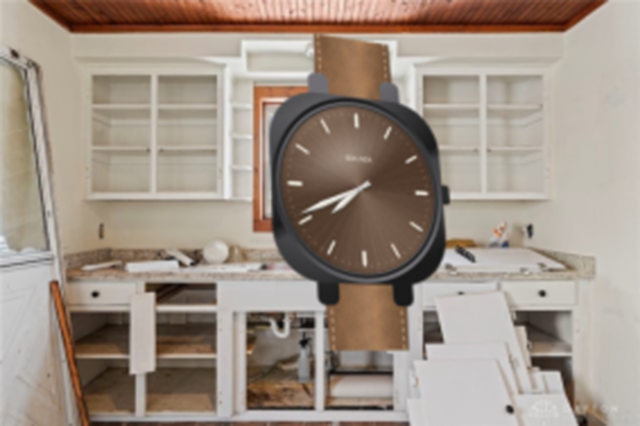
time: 7:41
